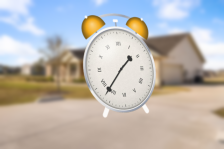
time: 1:37
